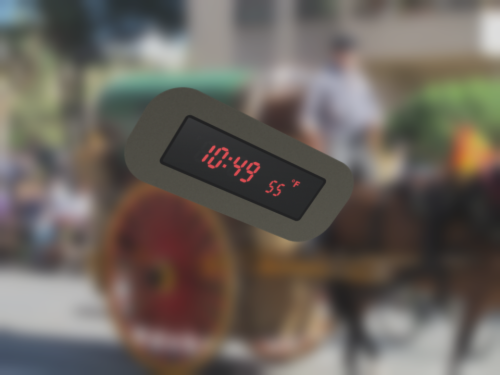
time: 10:49
